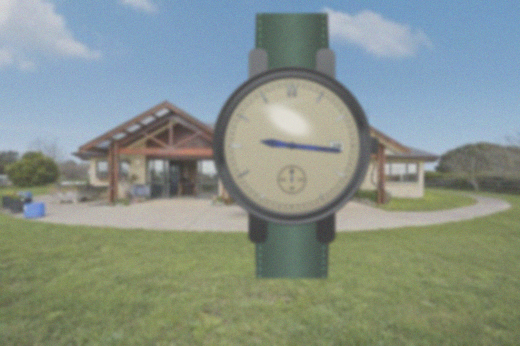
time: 9:16
